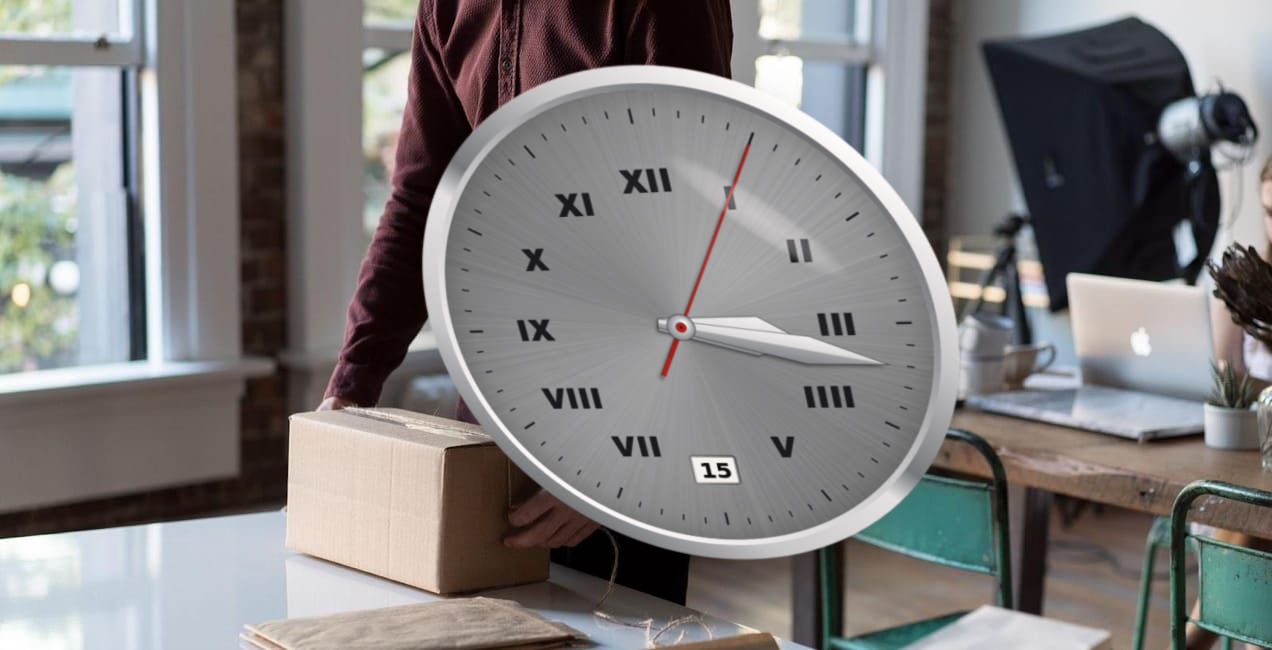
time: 3:17:05
